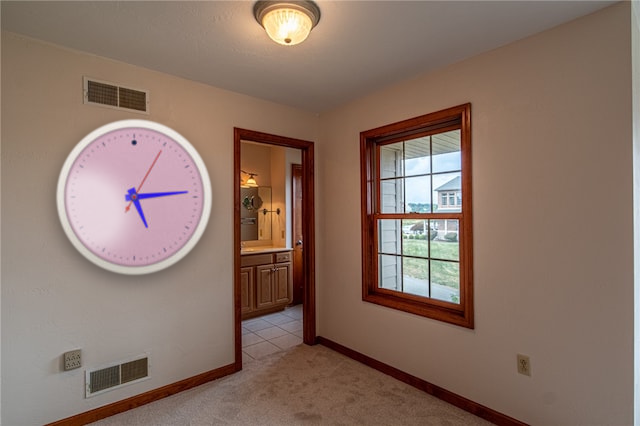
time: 5:14:05
